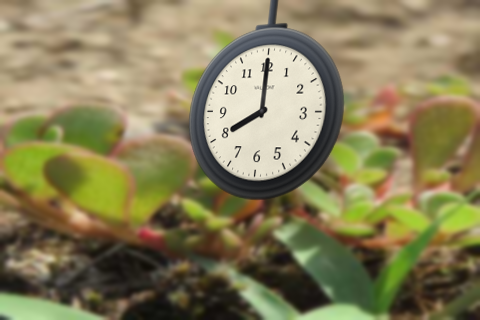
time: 8:00
